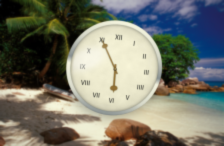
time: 5:55
